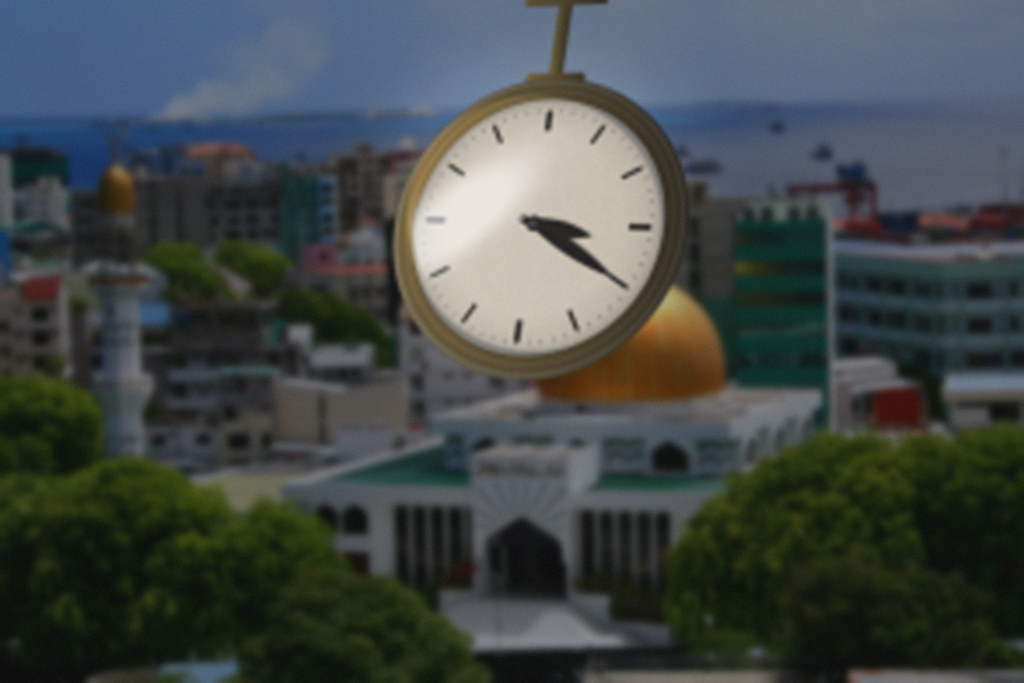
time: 3:20
